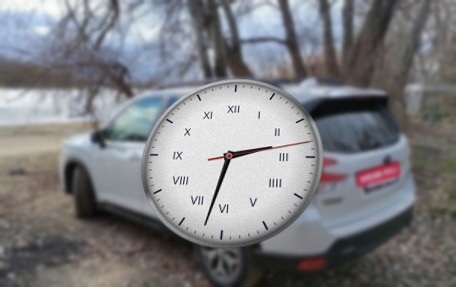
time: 2:32:13
